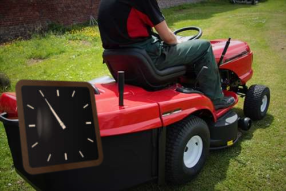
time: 10:55
